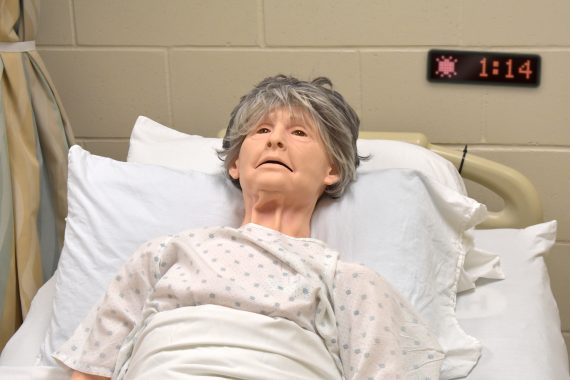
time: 1:14
